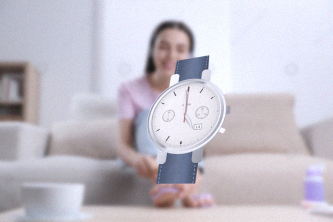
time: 4:59
